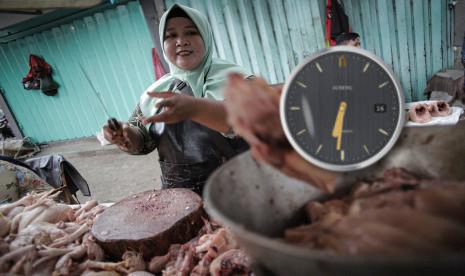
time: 6:31
